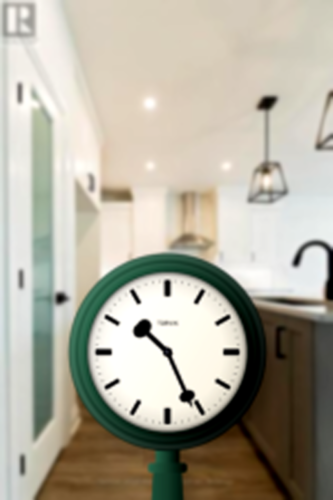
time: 10:26
